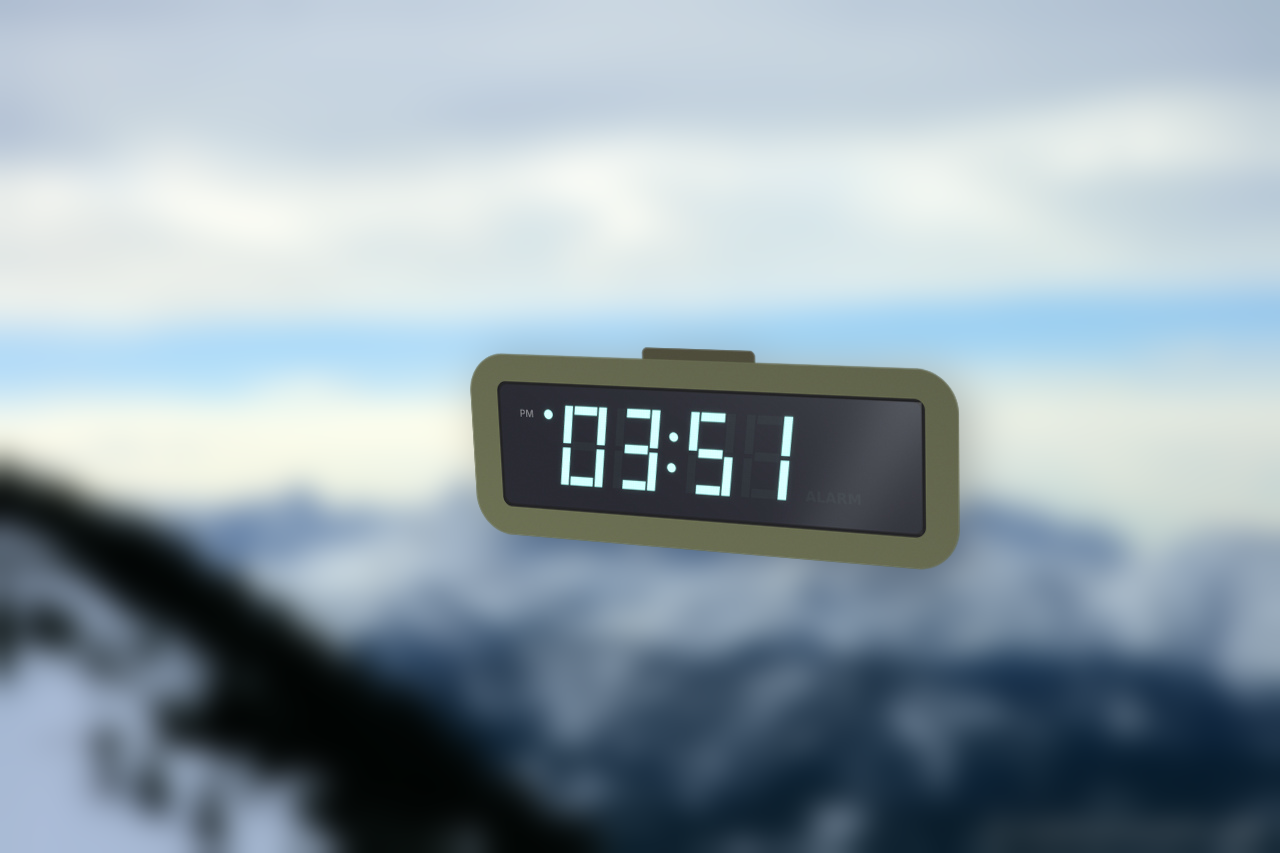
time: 3:51
